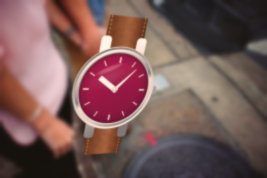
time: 10:07
